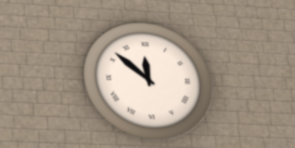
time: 11:52
